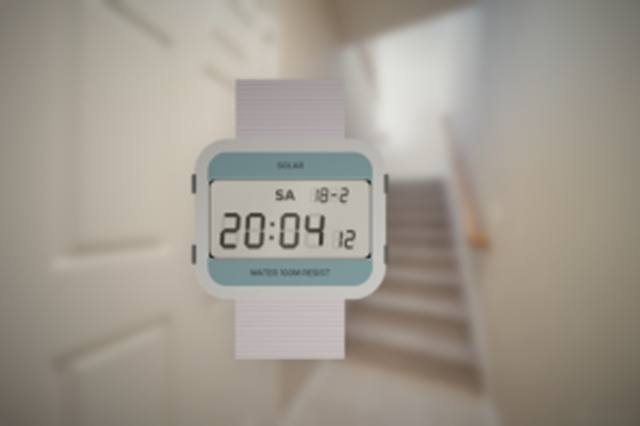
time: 20:04:12
